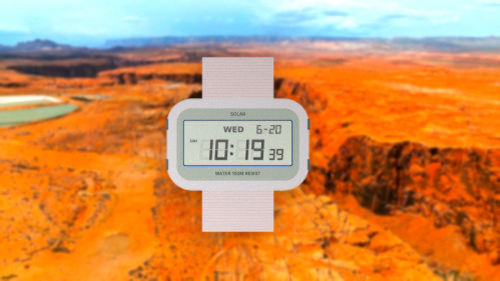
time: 10:19:39
